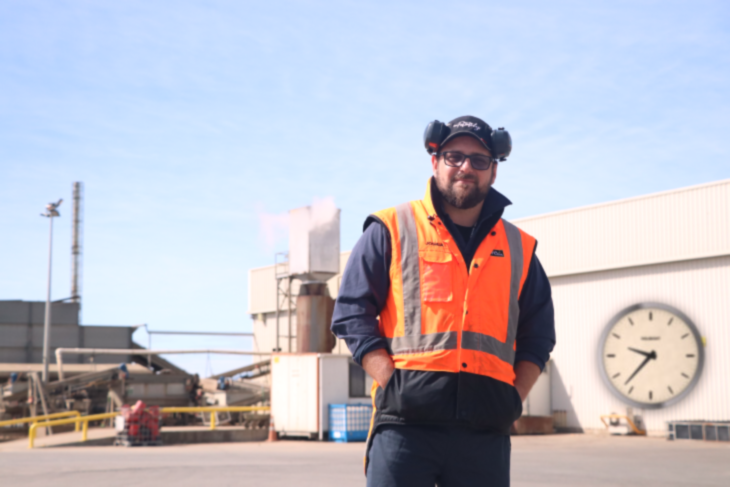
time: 9:37
